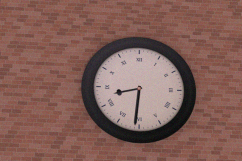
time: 8:31
